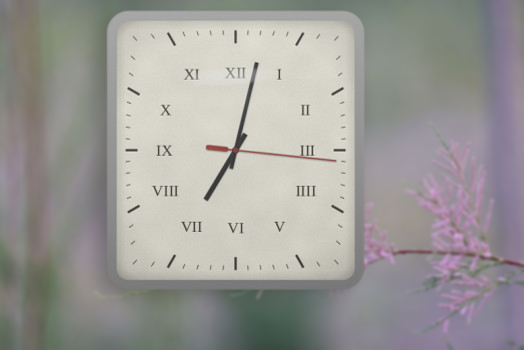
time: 7:02:16
